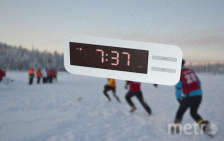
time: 7:37
